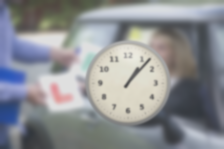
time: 1:07
